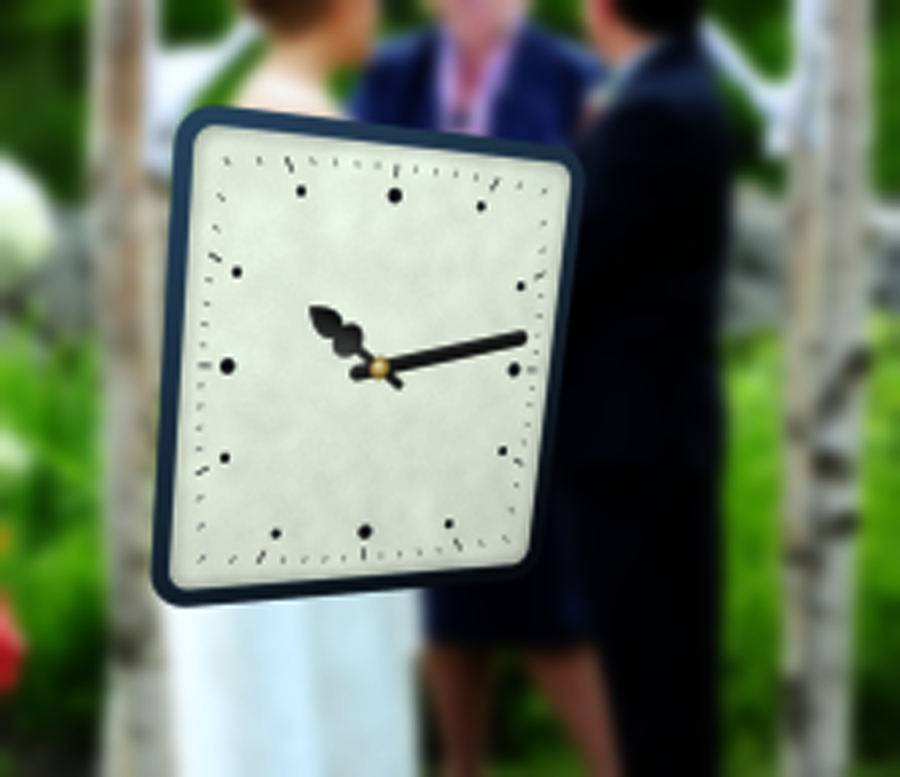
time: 10:13
